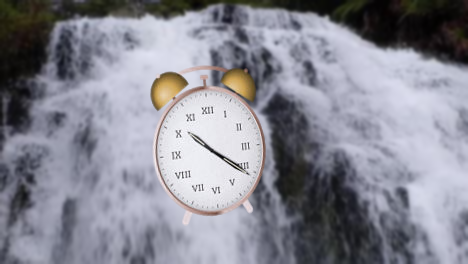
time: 10:21
